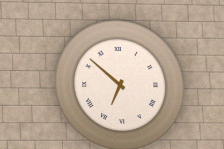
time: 6:52
